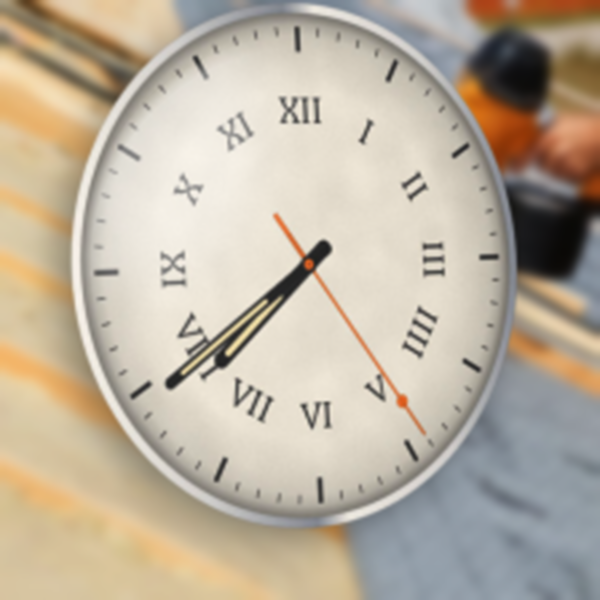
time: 7:39:24
